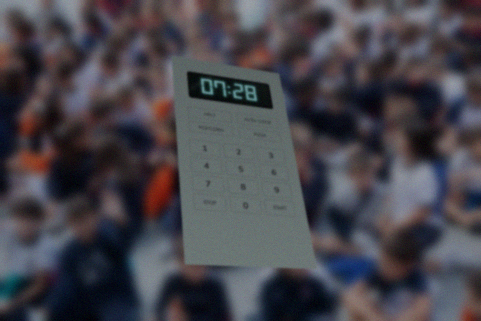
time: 7:28
